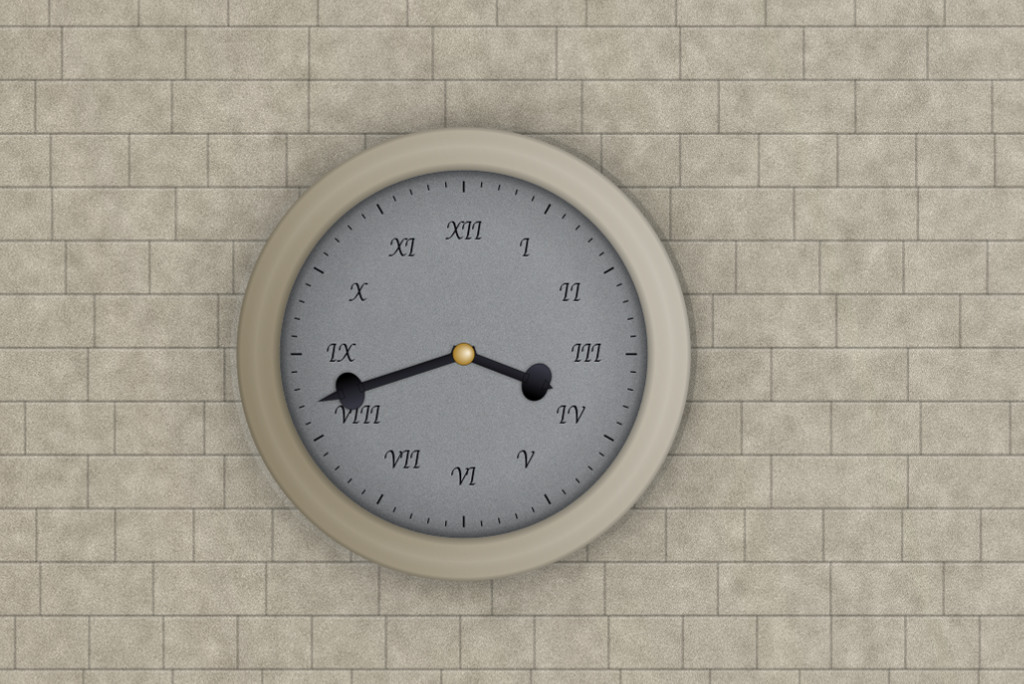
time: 3:42
